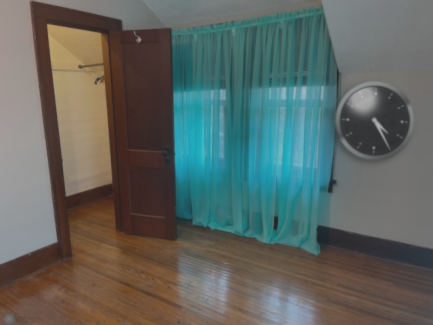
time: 4:25
